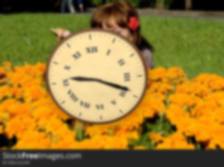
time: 9:19
